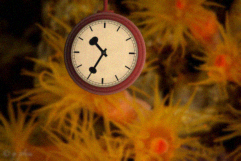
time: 10:35
